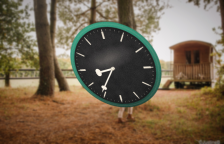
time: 8:36
